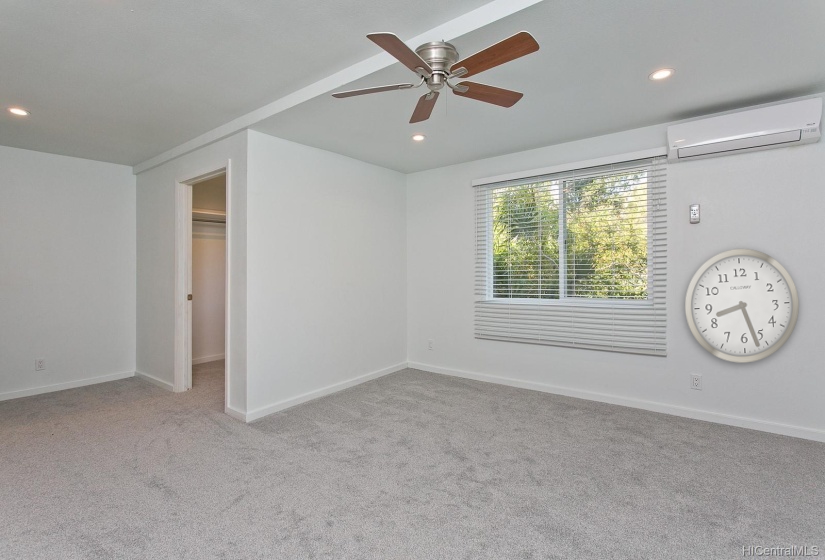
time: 8:27
